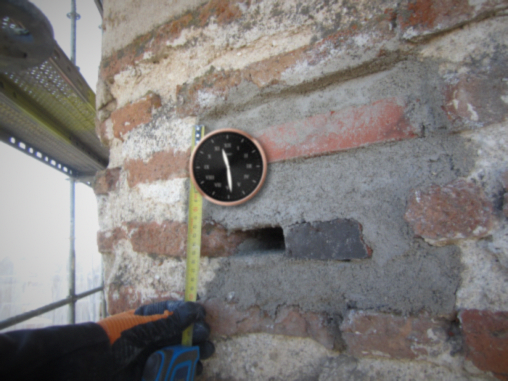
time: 11:29
